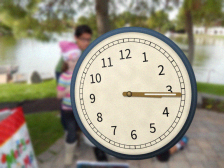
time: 3:16
